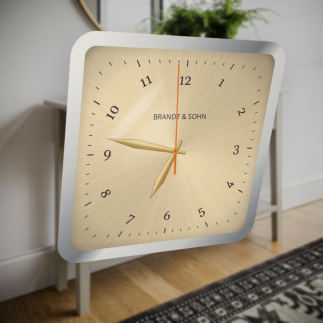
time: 6:46:59
